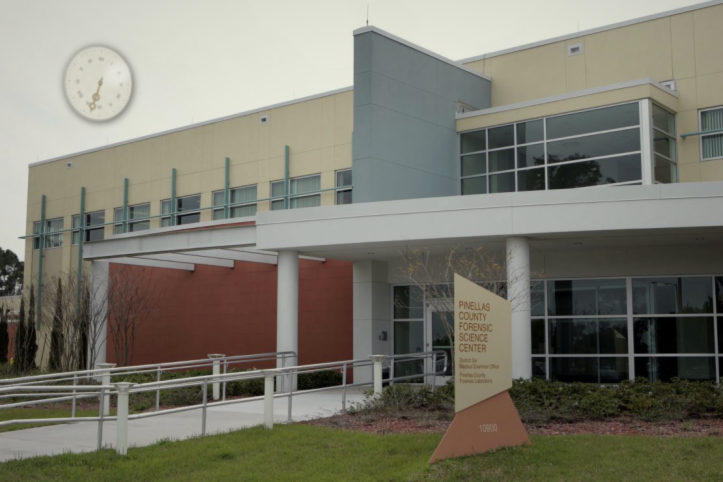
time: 6:33
